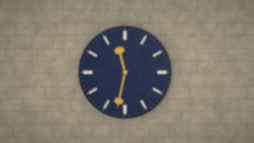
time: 11:32
